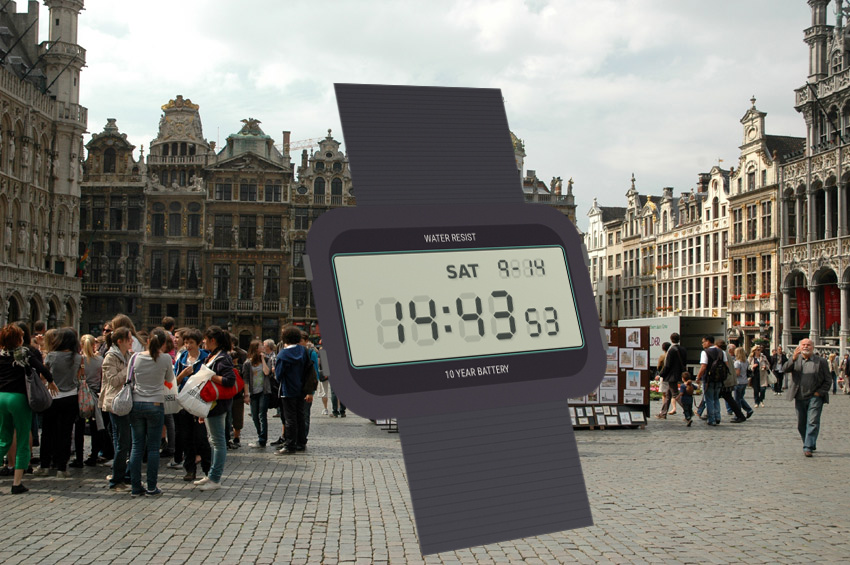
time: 14:43:53
